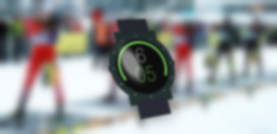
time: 6:05
